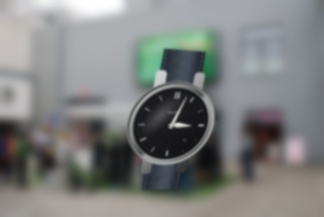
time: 3:03
